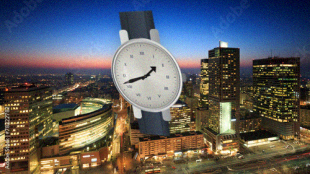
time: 1:42
